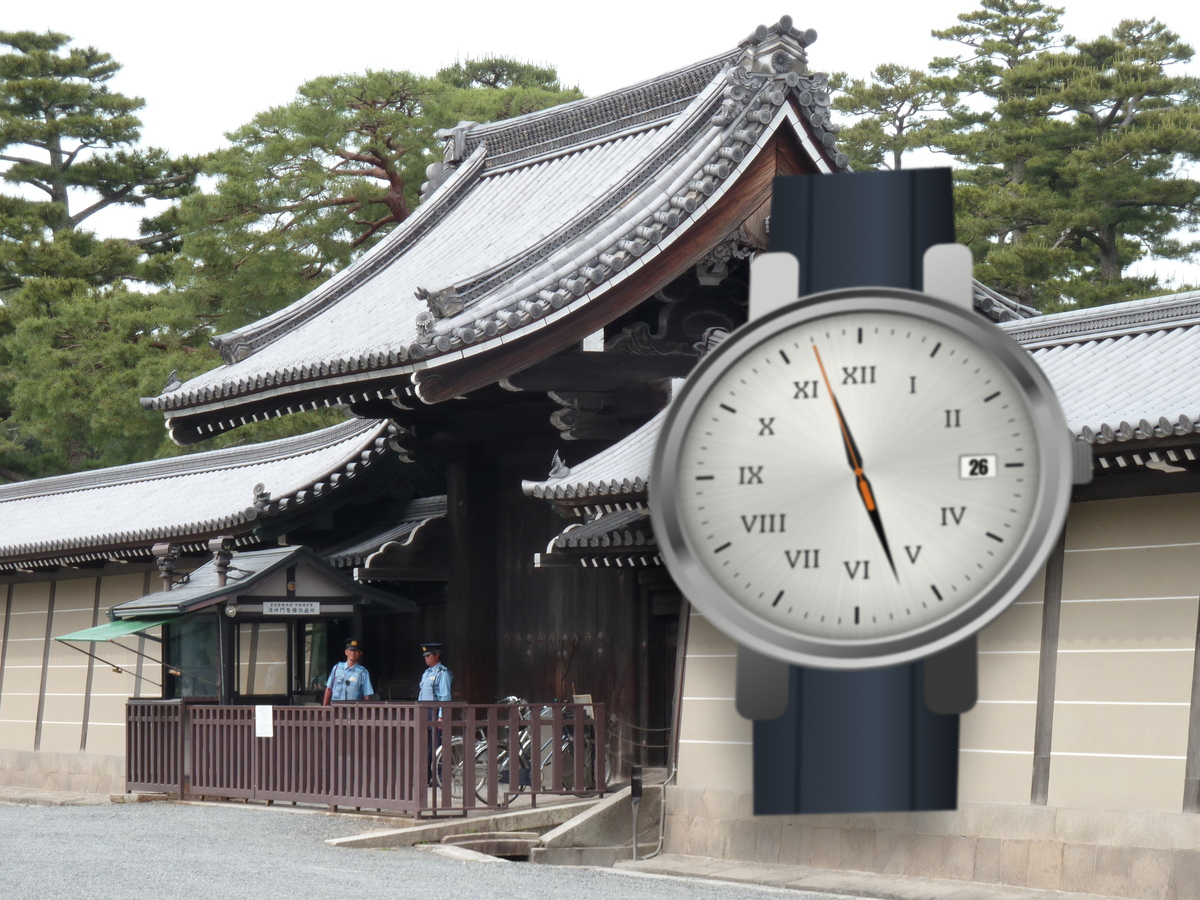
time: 11:26:57
